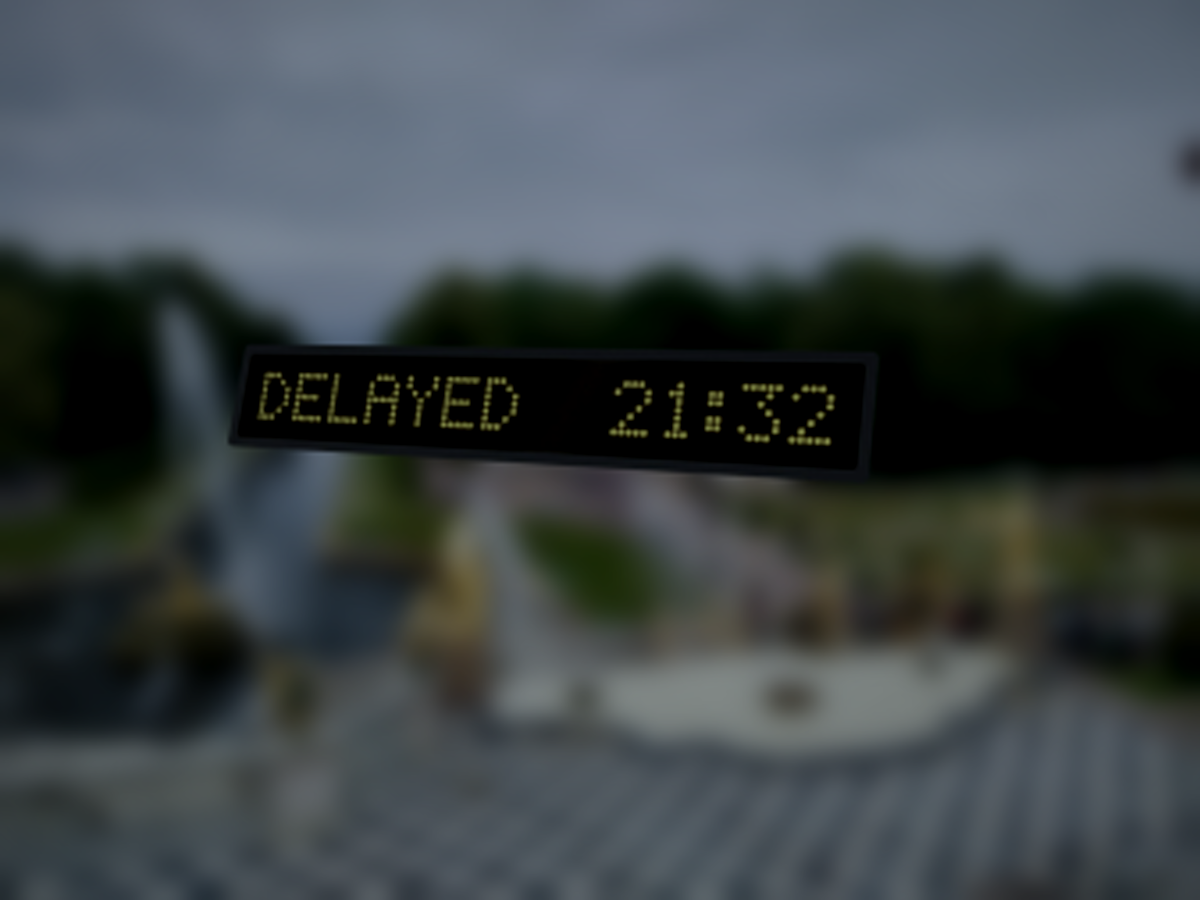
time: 21:32
